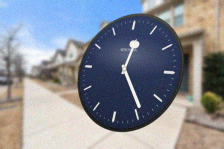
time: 12:24
